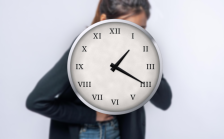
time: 1:20
